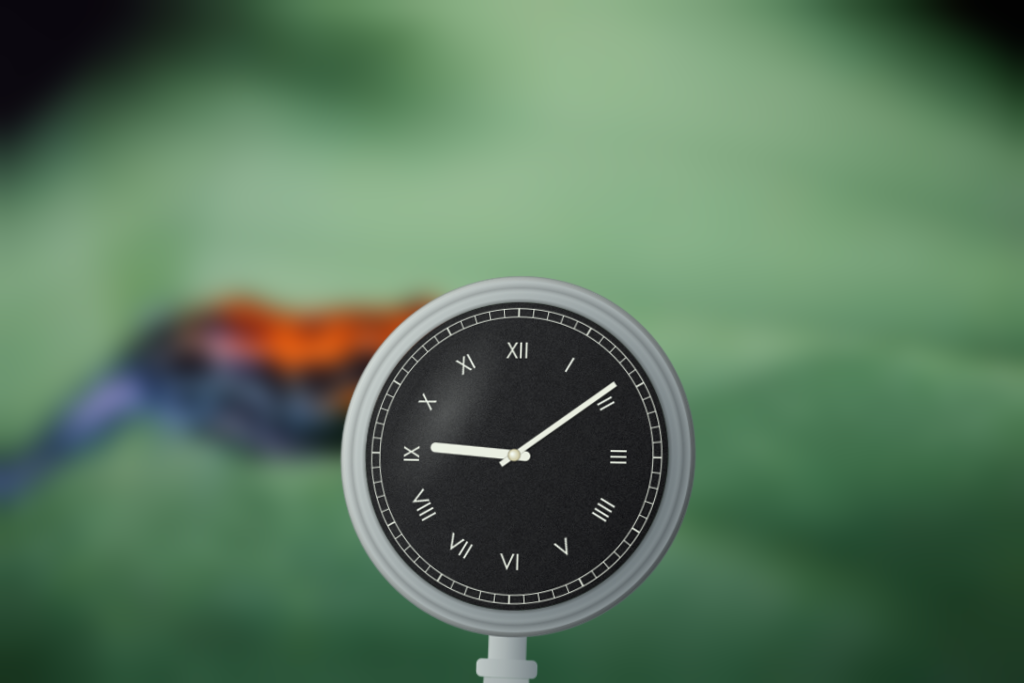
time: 9:09
